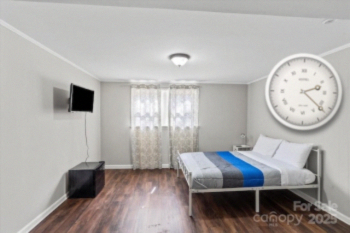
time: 2:22
